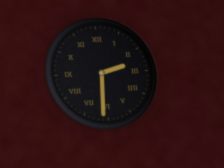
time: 2:31
